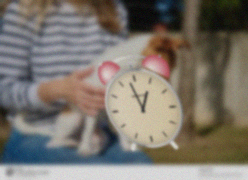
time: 12:58
